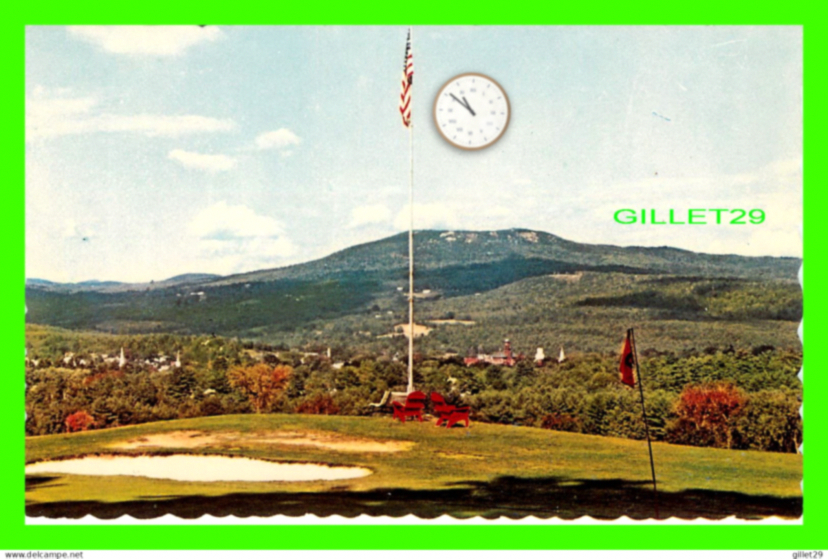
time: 10:51
